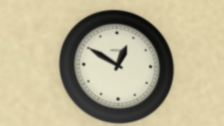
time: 12:50
